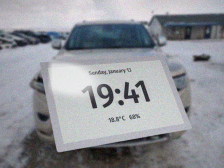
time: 19:41
